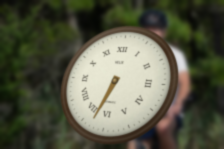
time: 6:33
